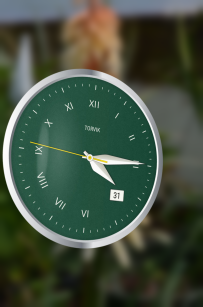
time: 4:14:46
